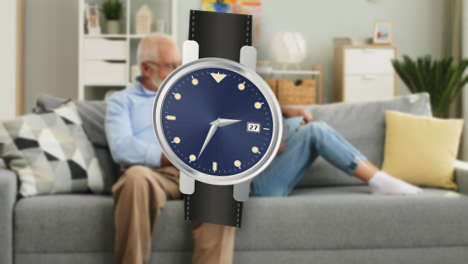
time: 2:34
